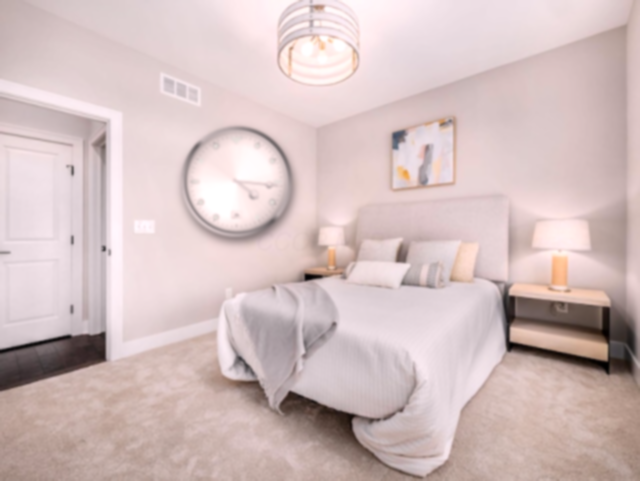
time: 4:16
